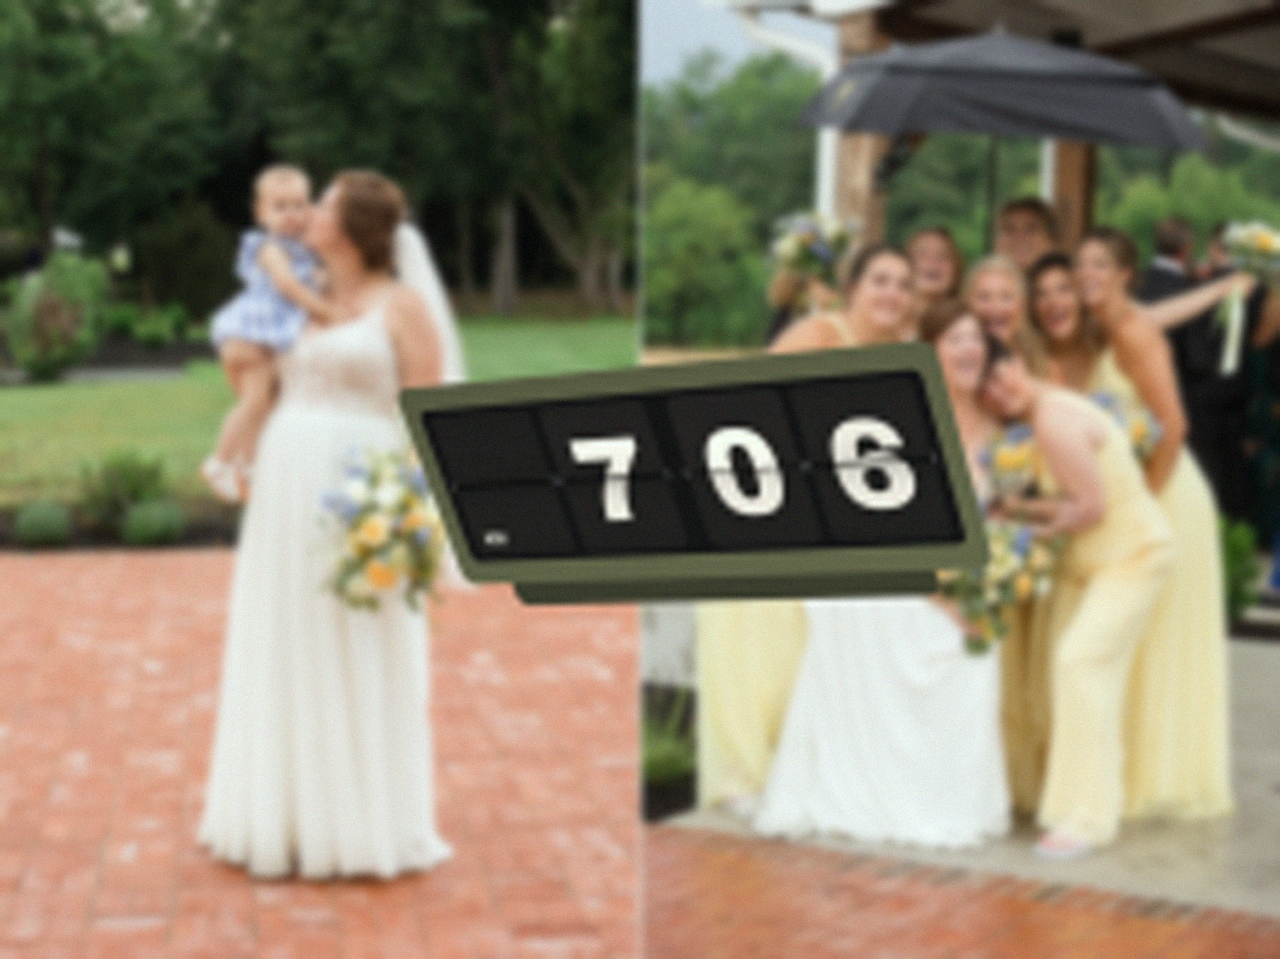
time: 7:06
